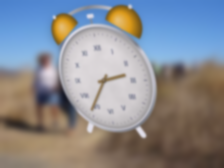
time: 2:36
